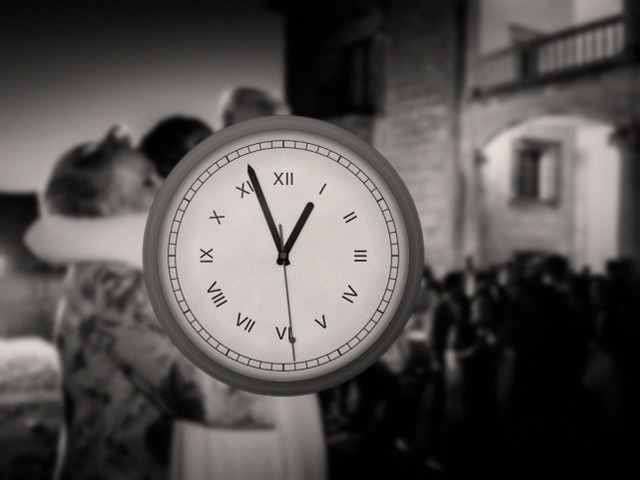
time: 12:56:29
